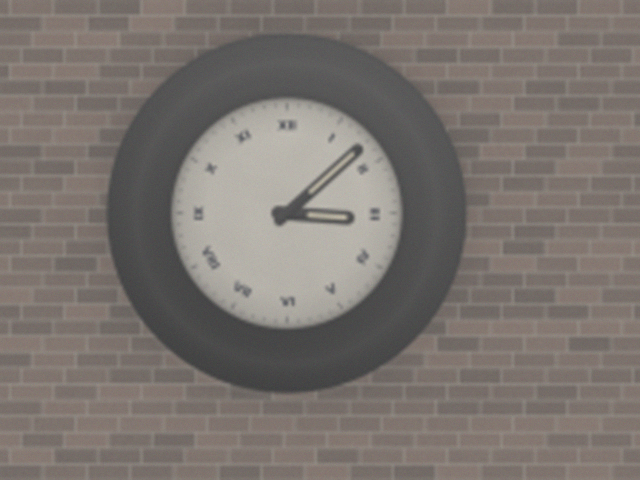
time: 3:08
